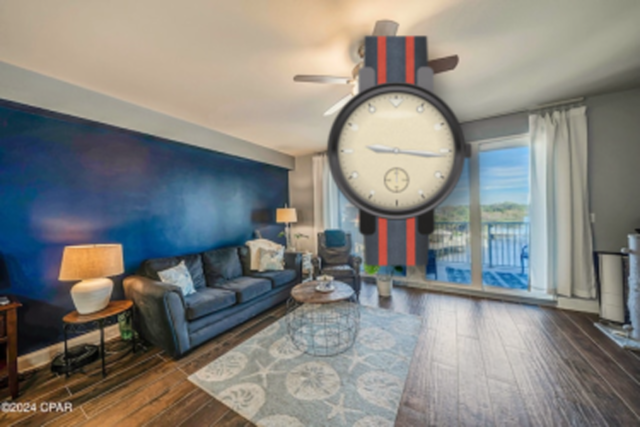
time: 9:16
